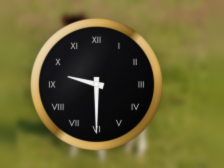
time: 9:30
